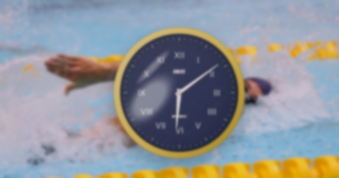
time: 6:09
